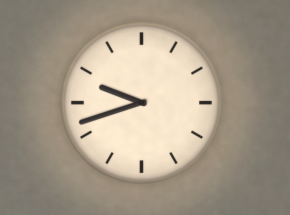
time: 9:42
